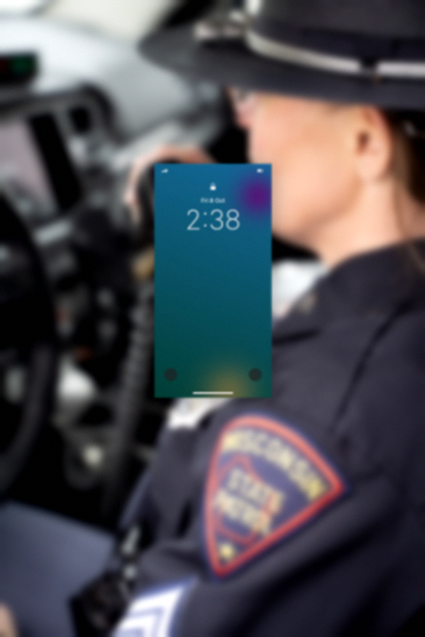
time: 2:38
